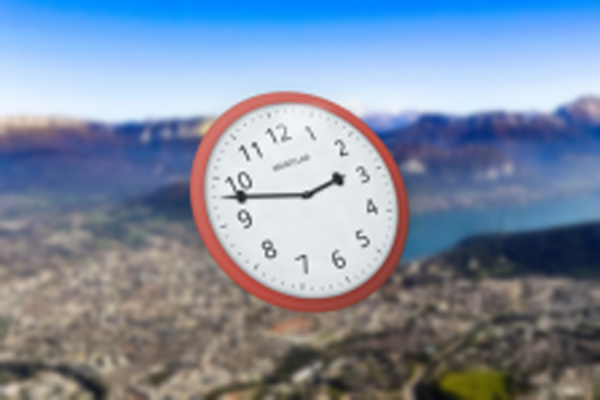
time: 2:48
